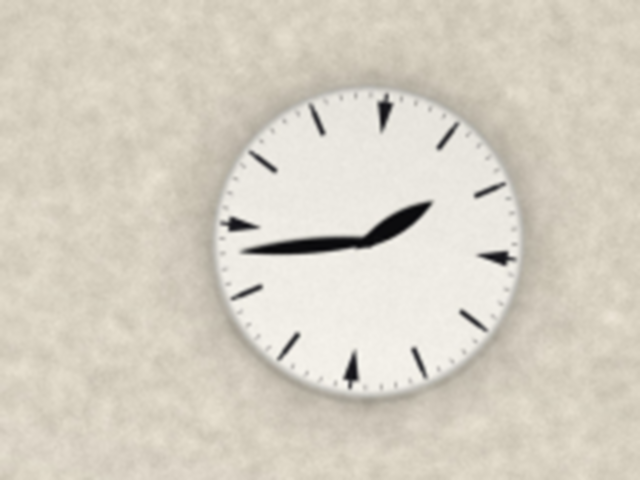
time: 1:43
